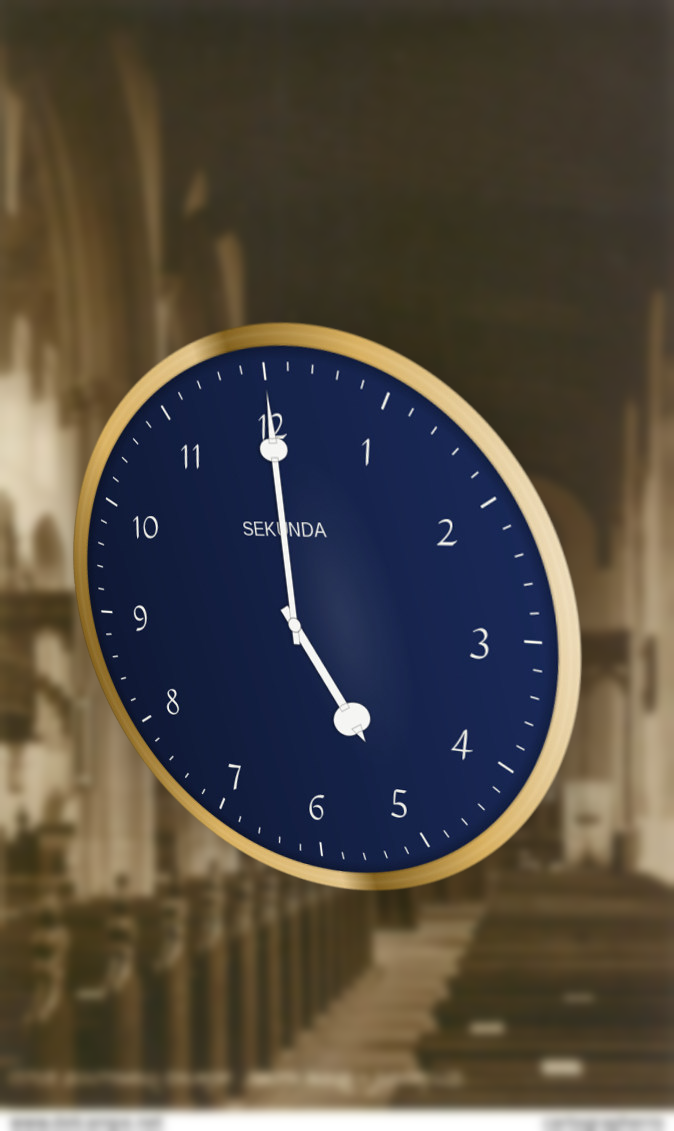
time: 5:00
